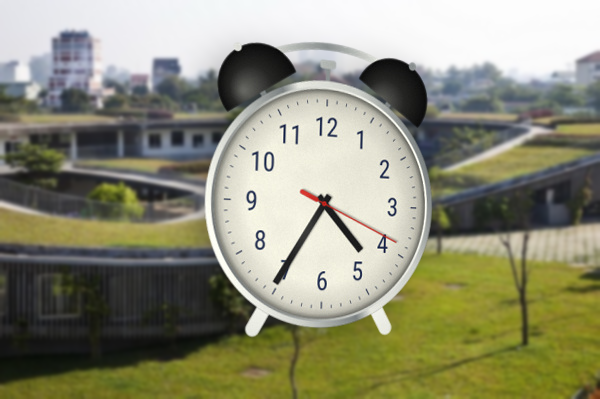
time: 4:35:19
